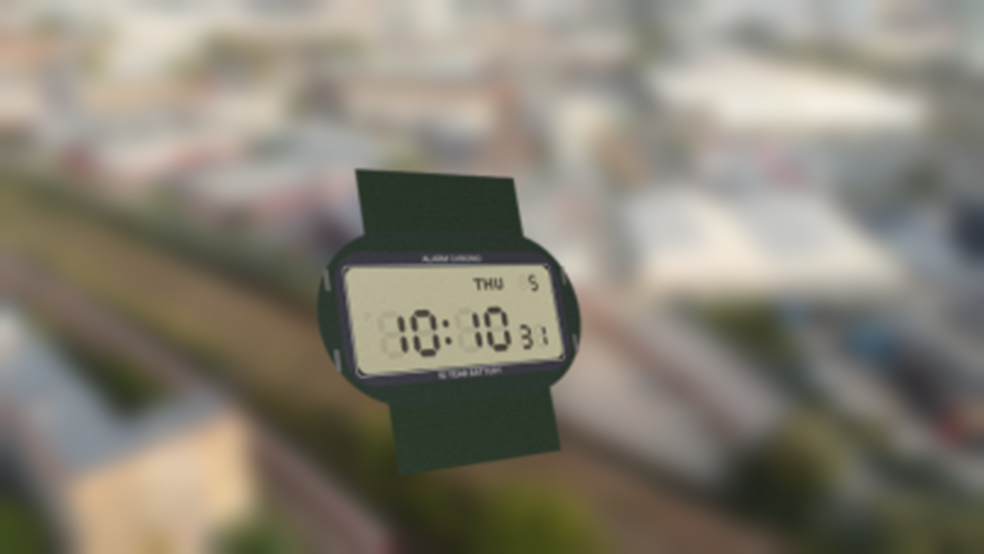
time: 10:10:31
